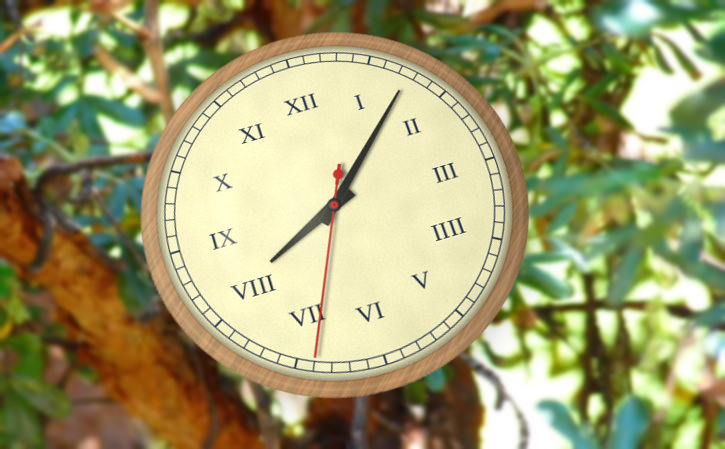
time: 8:07:34
